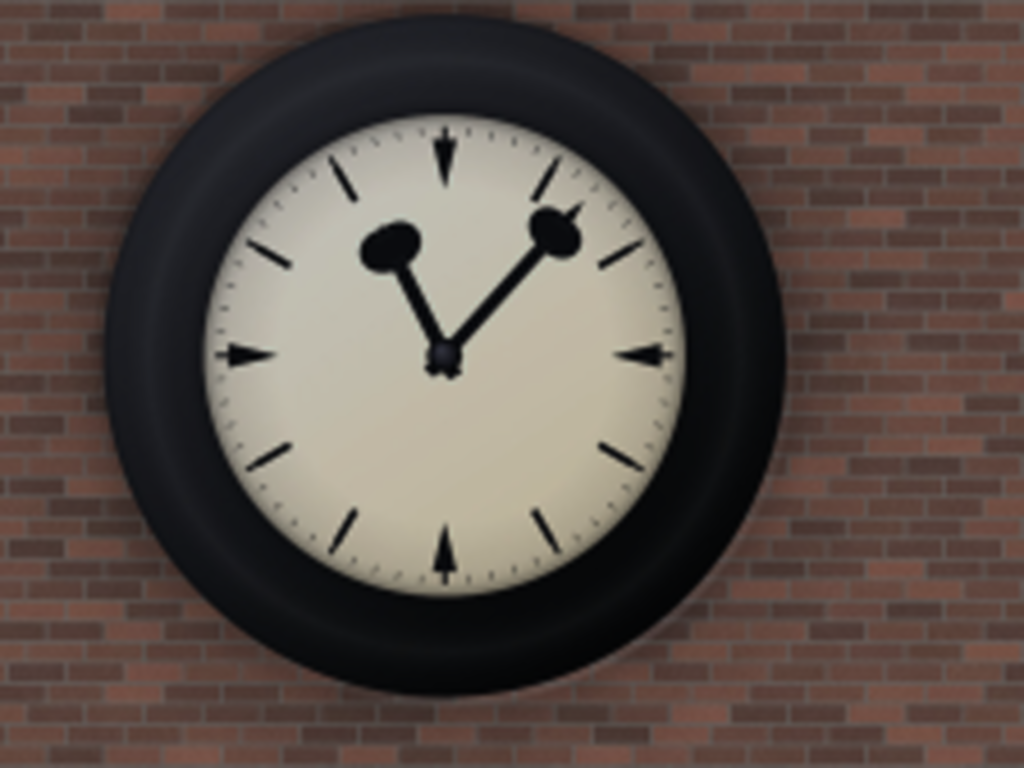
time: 11:07
